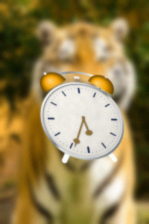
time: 5:34
